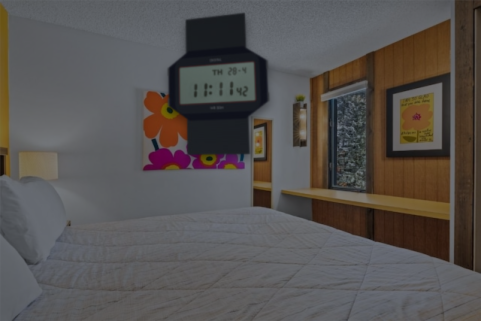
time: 11:11:42
